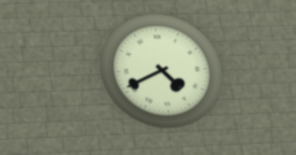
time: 4:41
